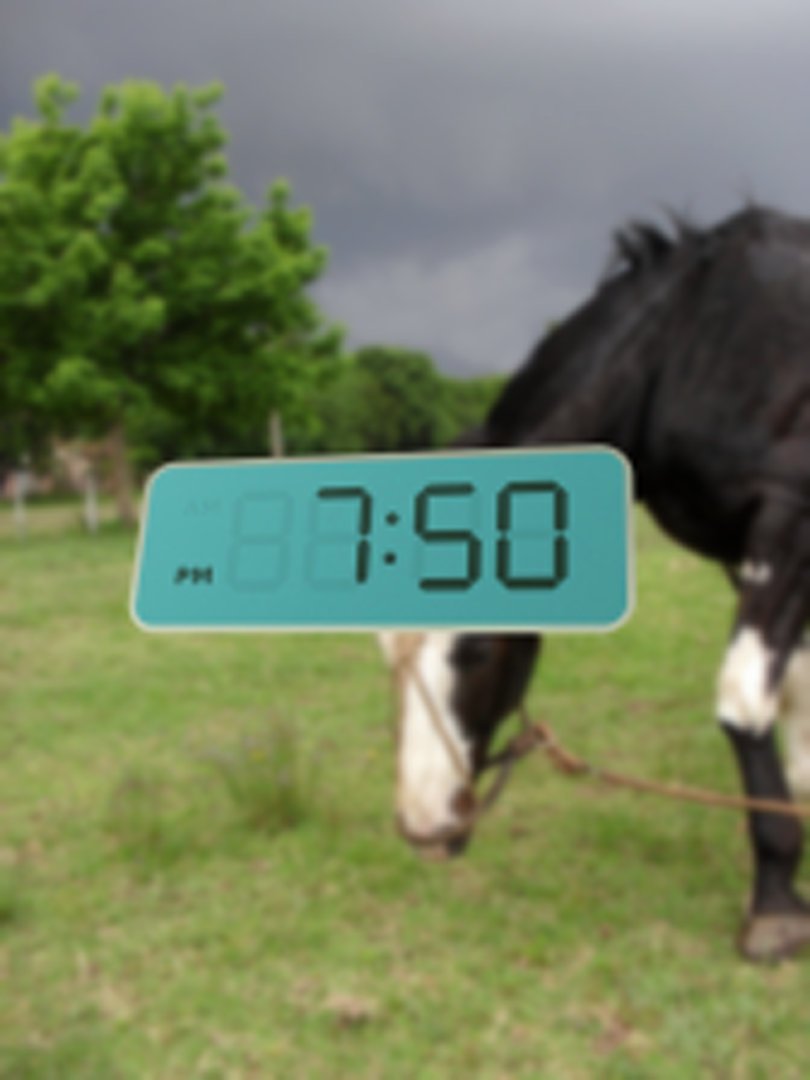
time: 7:50
